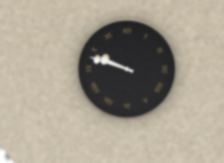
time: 9:48
